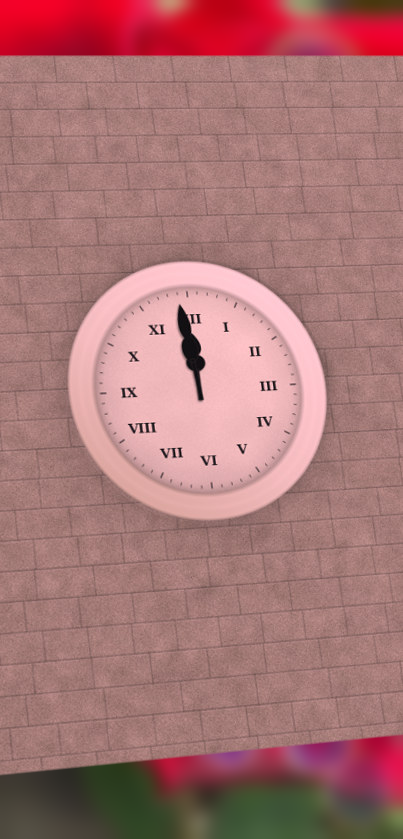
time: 11:59
